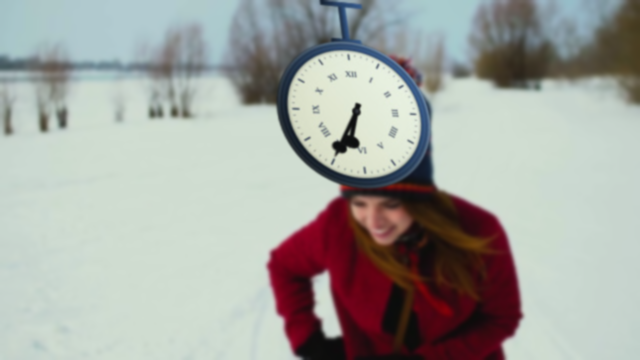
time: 6:35
